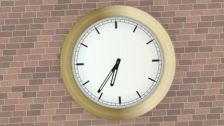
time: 6:36
